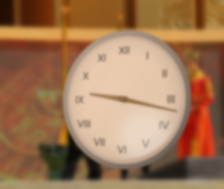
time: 9:17
